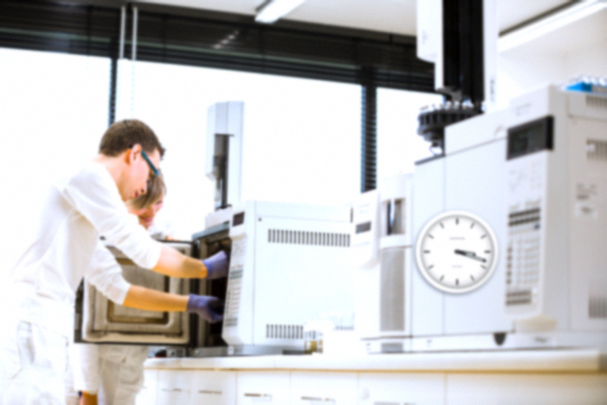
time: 3:18
